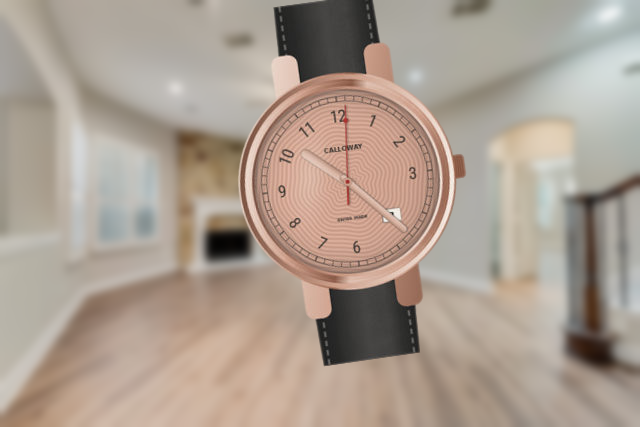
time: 10:23:01
